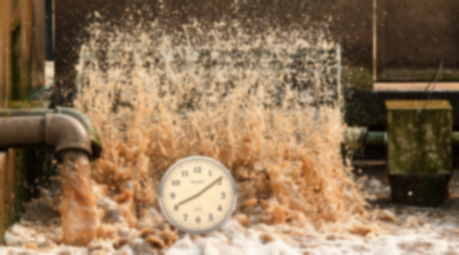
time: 8:09
